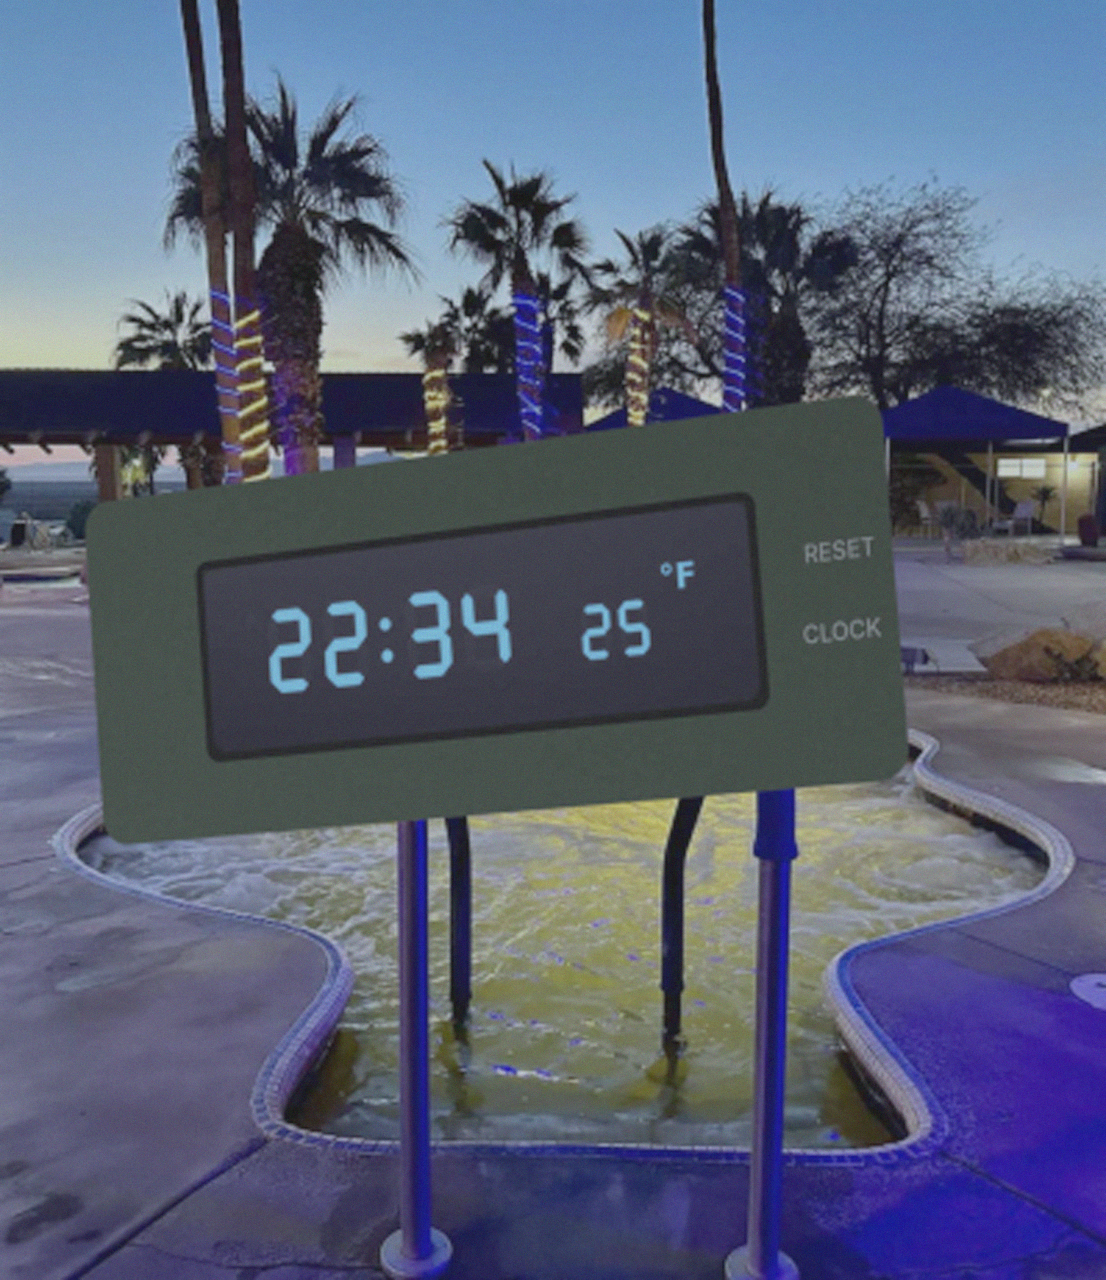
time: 22:34
